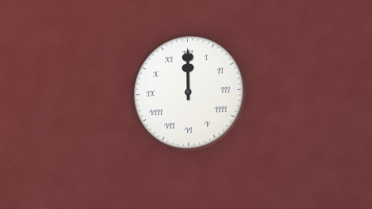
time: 12:00
